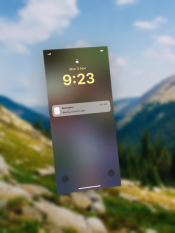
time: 9:23
